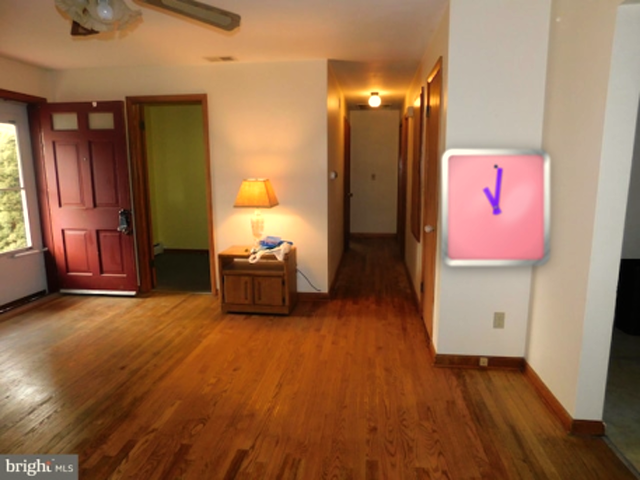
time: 11:01
